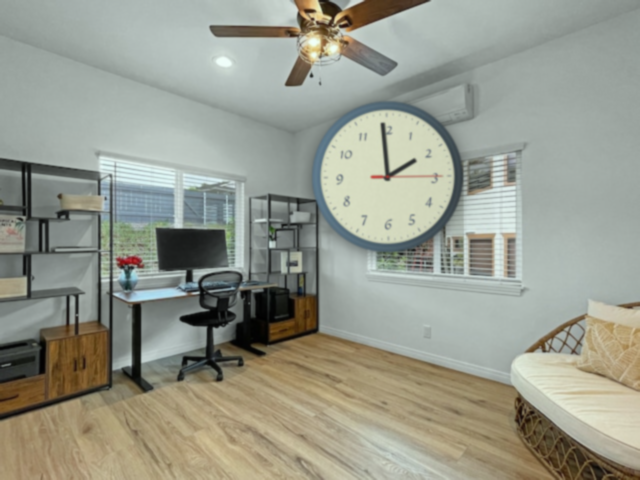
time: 1:59:15
